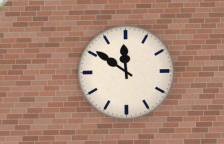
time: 11:51
